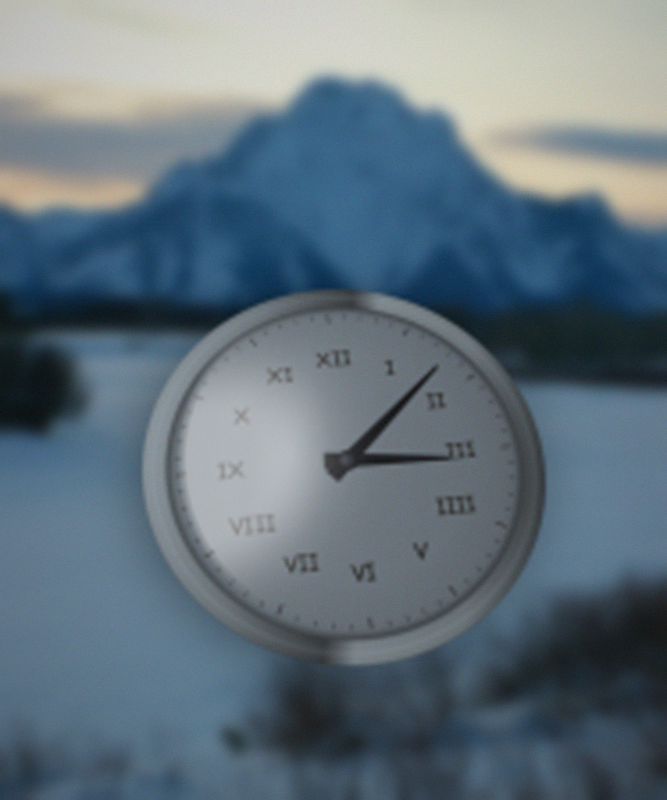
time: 3:08
